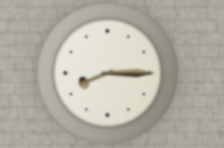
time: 8:15
